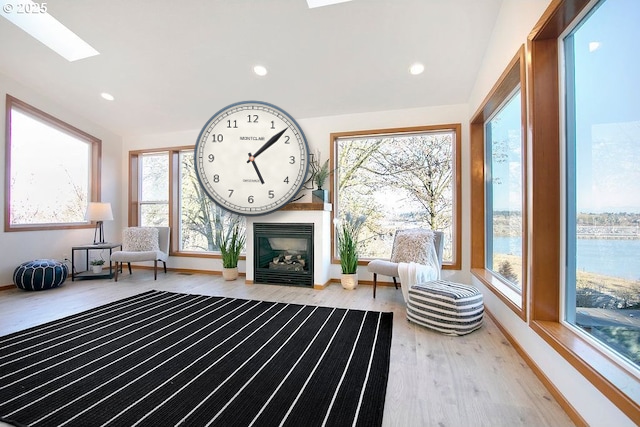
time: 5:08
